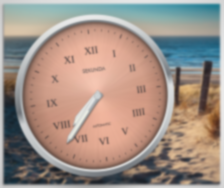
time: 7:37
